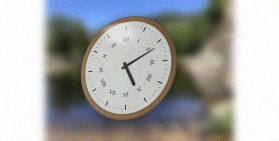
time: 5:11
